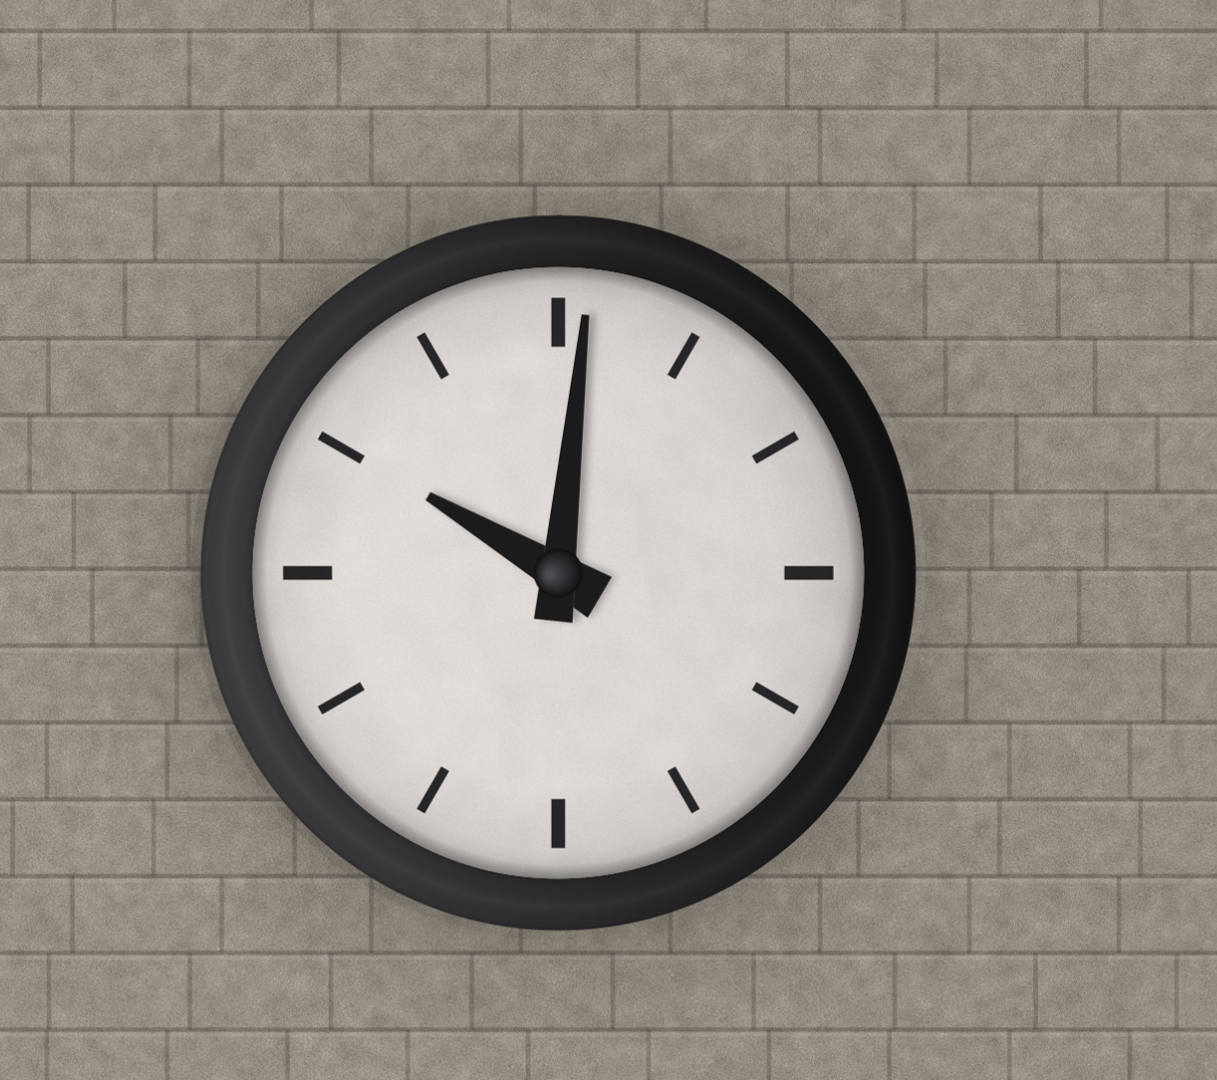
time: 10:01
